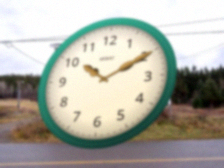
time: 10:10
